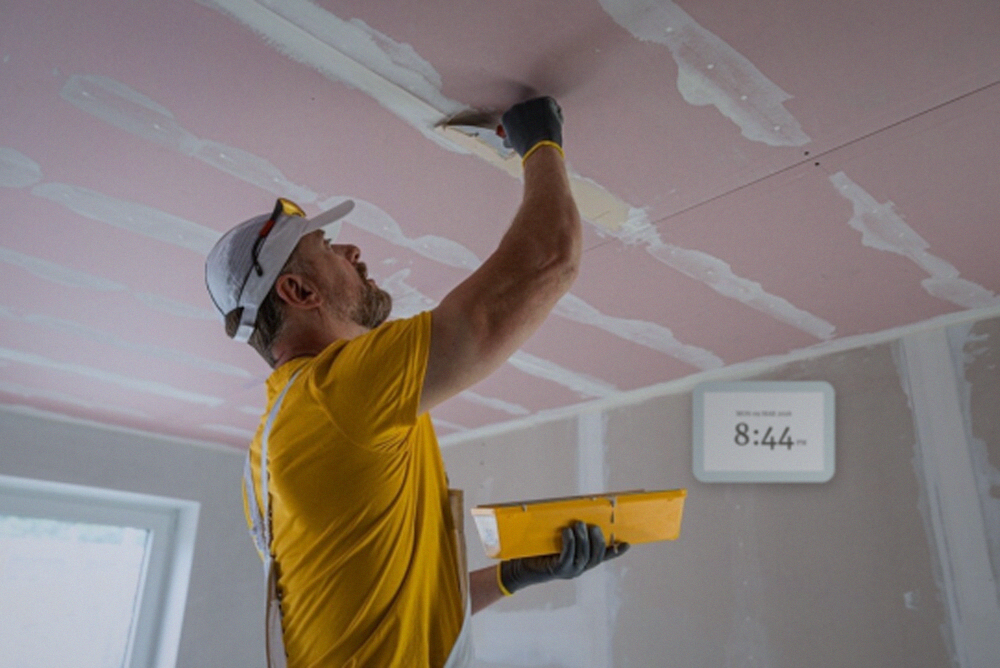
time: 8:44
